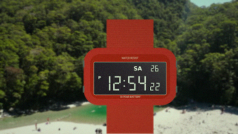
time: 12:54:22
